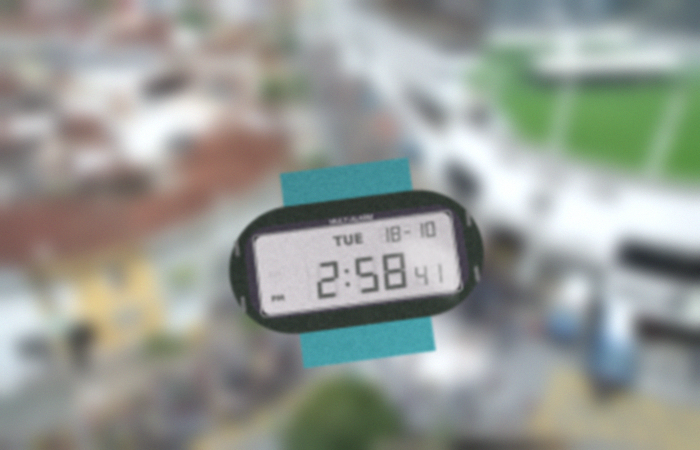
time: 2:58:41
